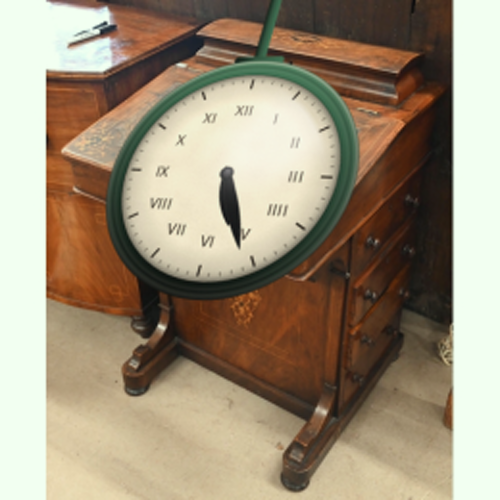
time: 5:26
